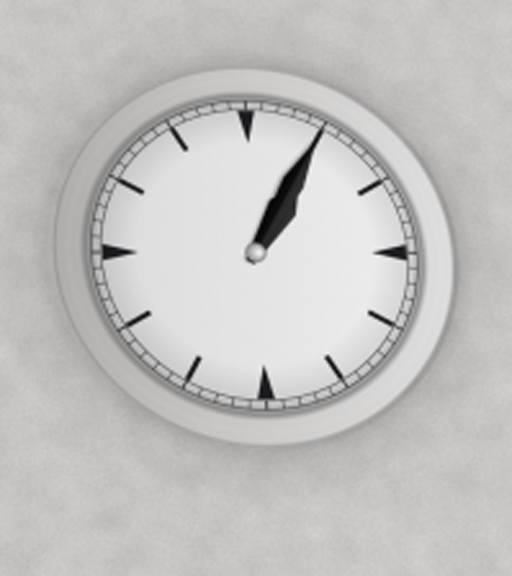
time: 1:05
